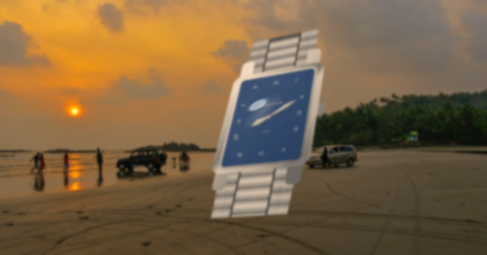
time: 8:10
